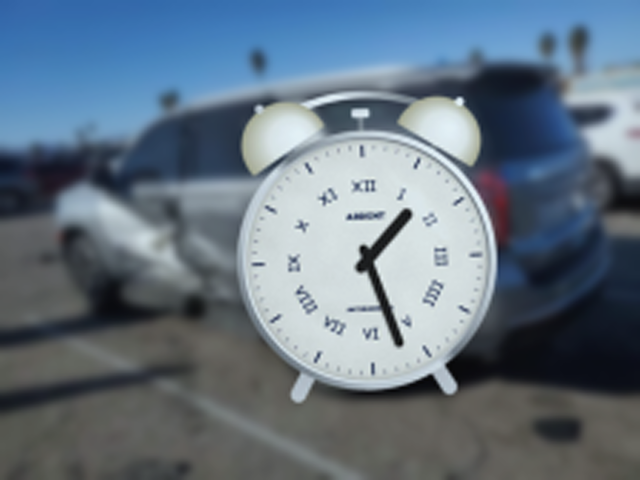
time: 1:27
